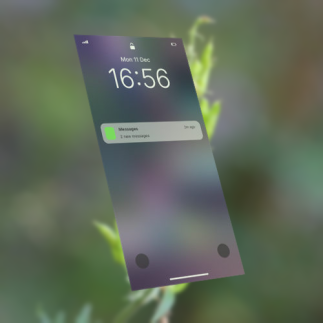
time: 16:56
